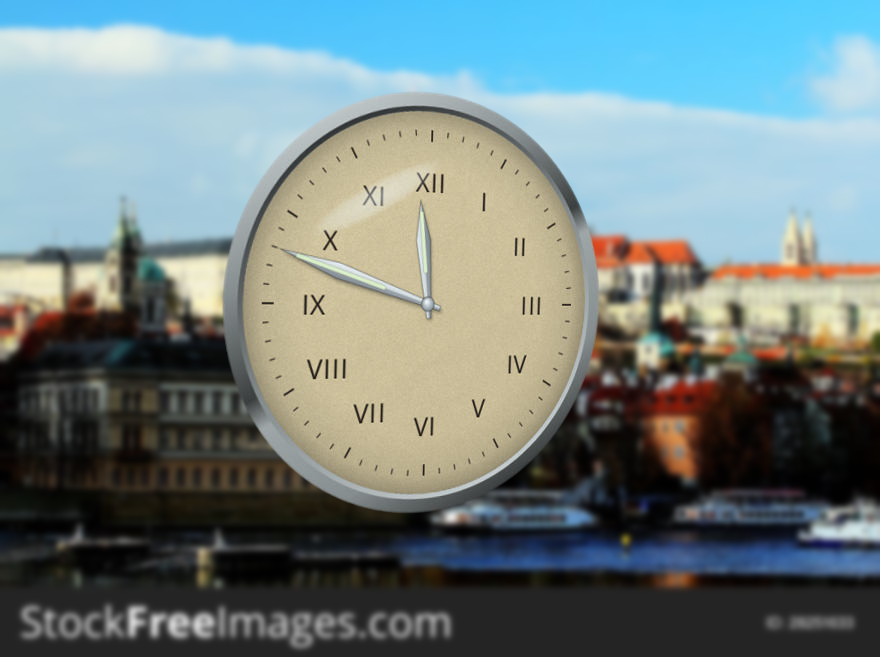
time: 11:48
